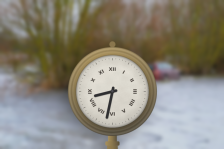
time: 8:32
